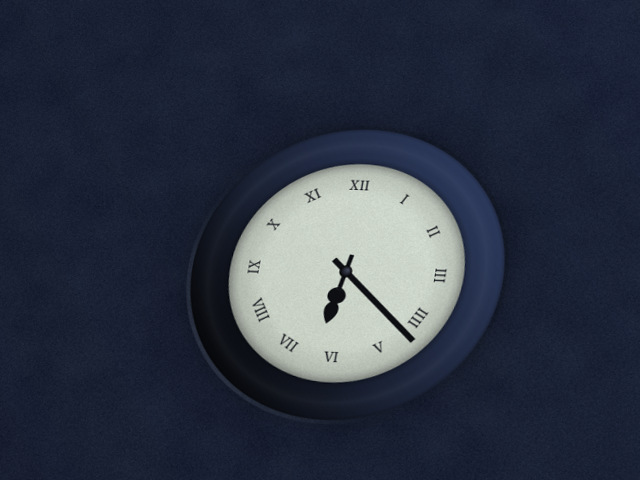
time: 6:22
